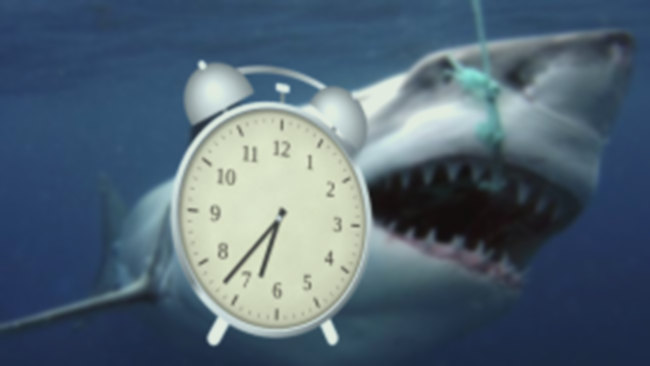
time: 6:37
